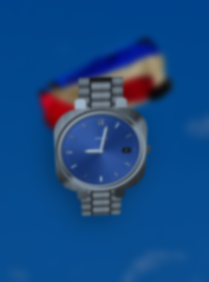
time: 9:02
